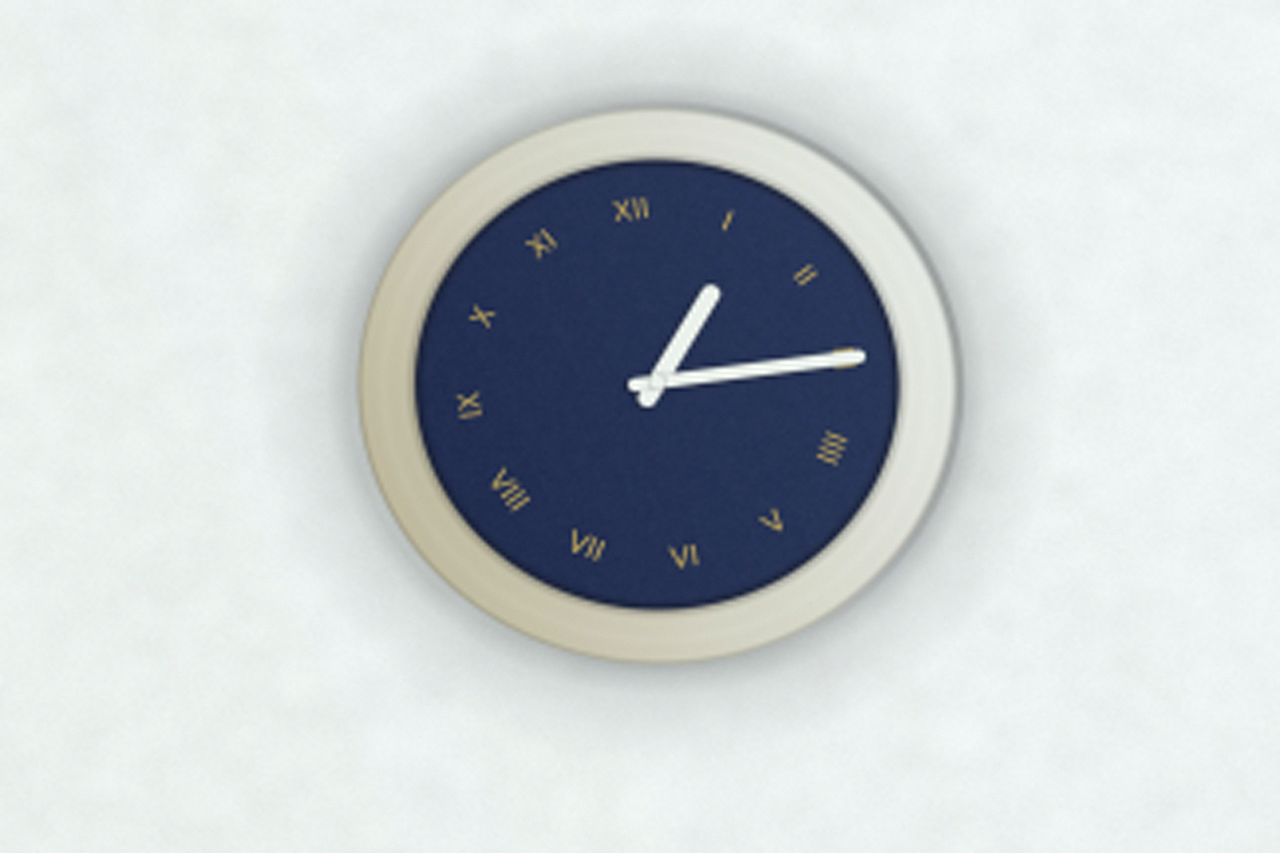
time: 1:15
